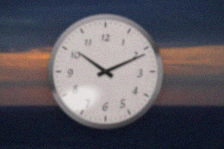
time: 10:11
